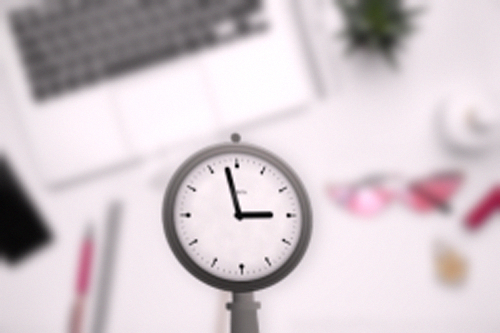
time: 2:58
